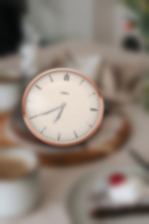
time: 6:40
